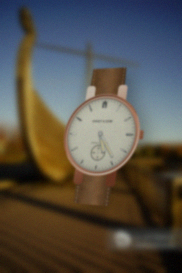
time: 5:24
